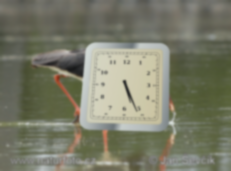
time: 5:26
